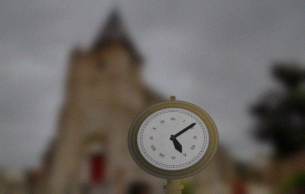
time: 5:09
